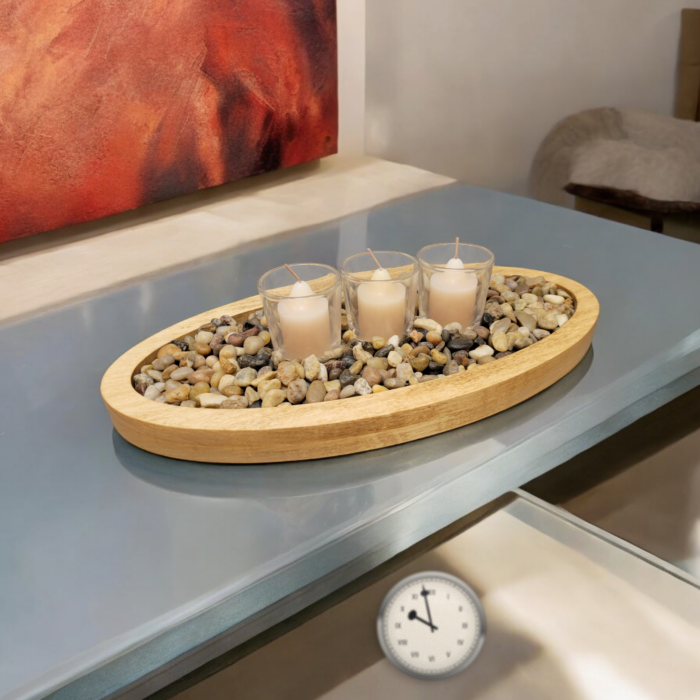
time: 9:58
